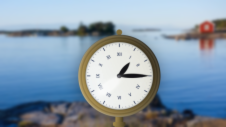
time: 1:15
